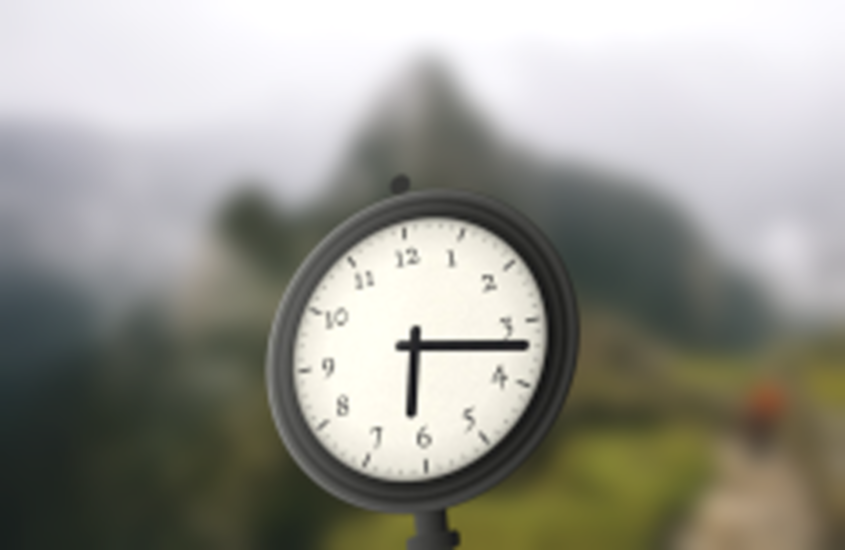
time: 6:17
